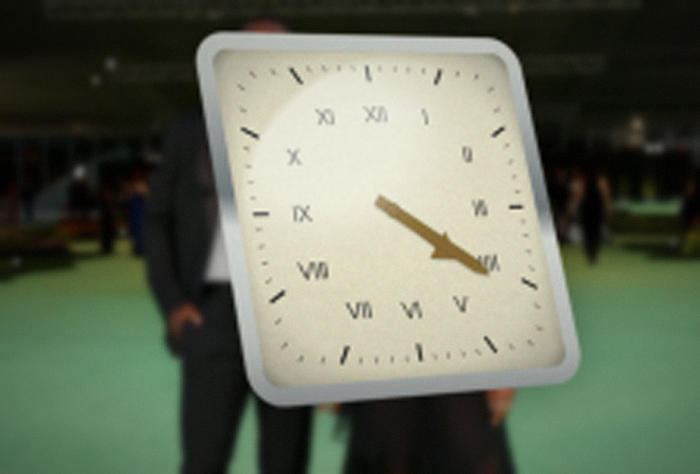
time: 4:21
